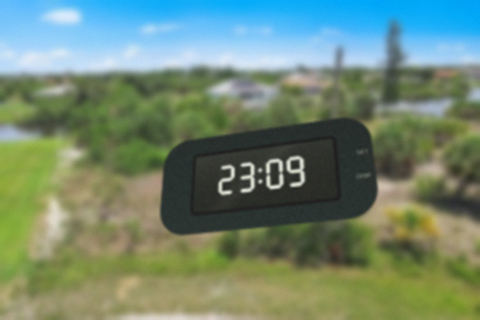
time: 23:09
